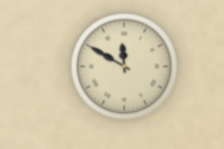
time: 11:50
